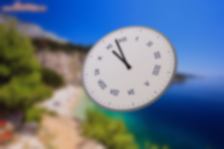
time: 10:58
